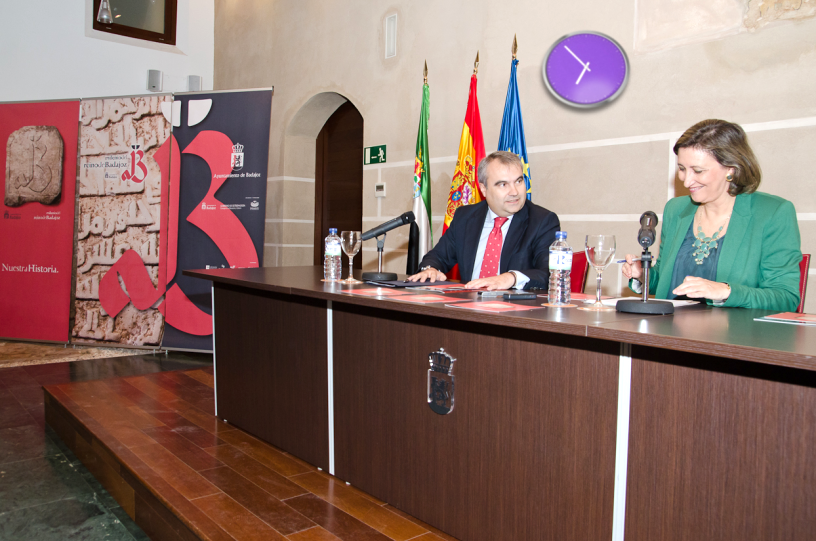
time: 6:53
